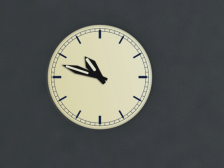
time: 10:48
